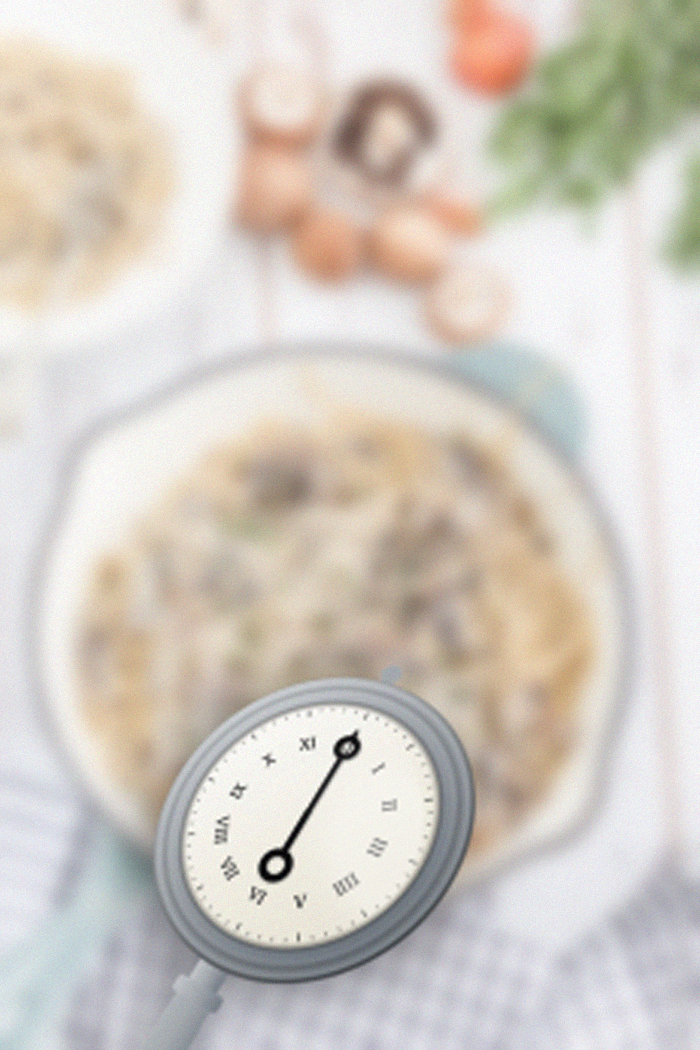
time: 6:00
